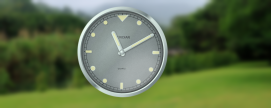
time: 11:10
